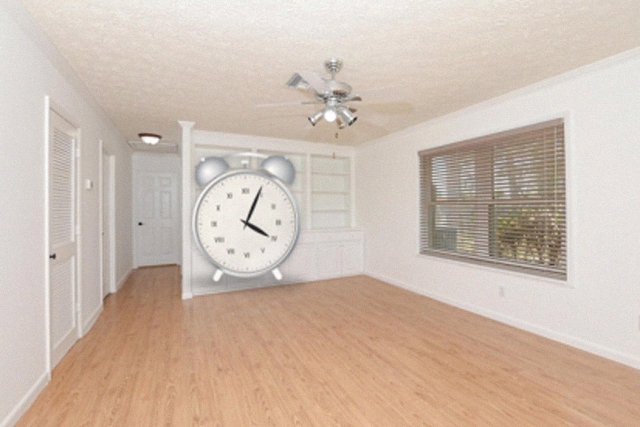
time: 4:04
